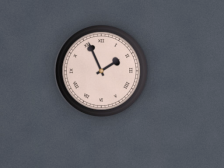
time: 1:56
